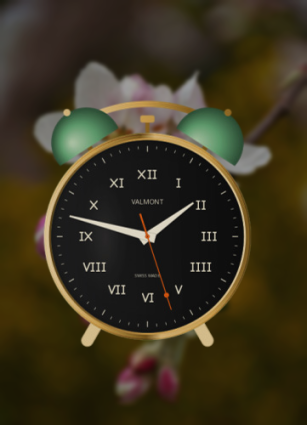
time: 1:47:27
